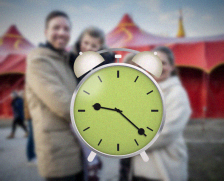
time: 9:22
